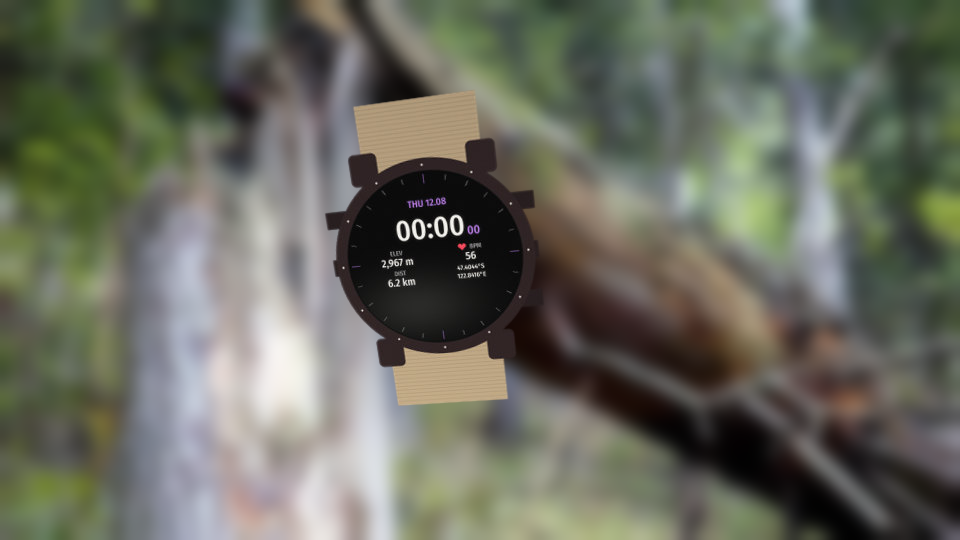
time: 0:00:00
